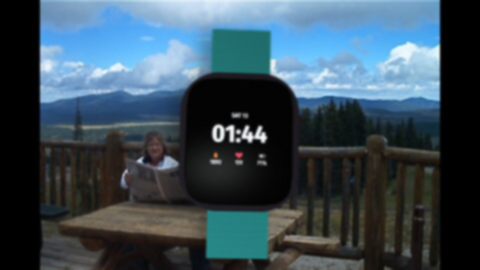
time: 1:44
